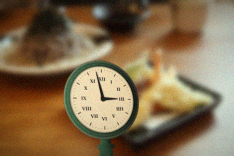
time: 2:58
